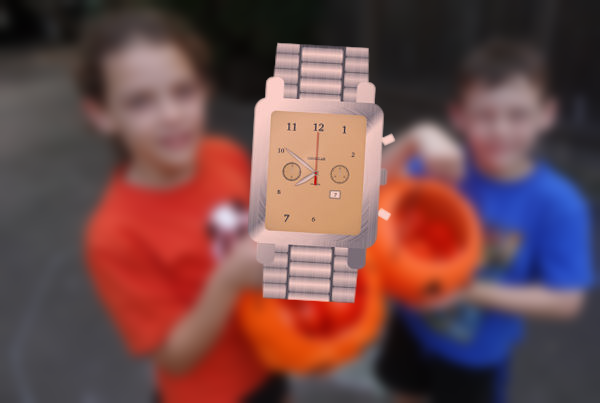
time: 7:51
